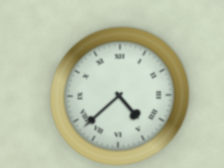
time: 4:38
